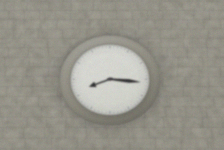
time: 8:16
